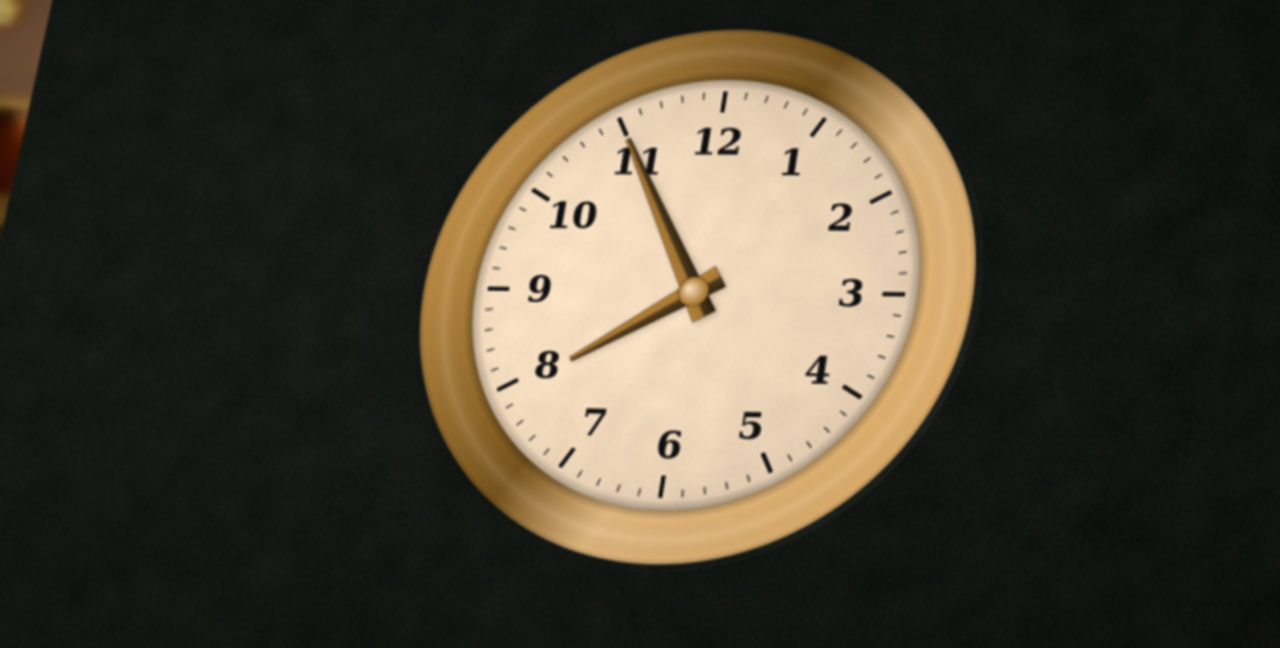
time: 7:55
